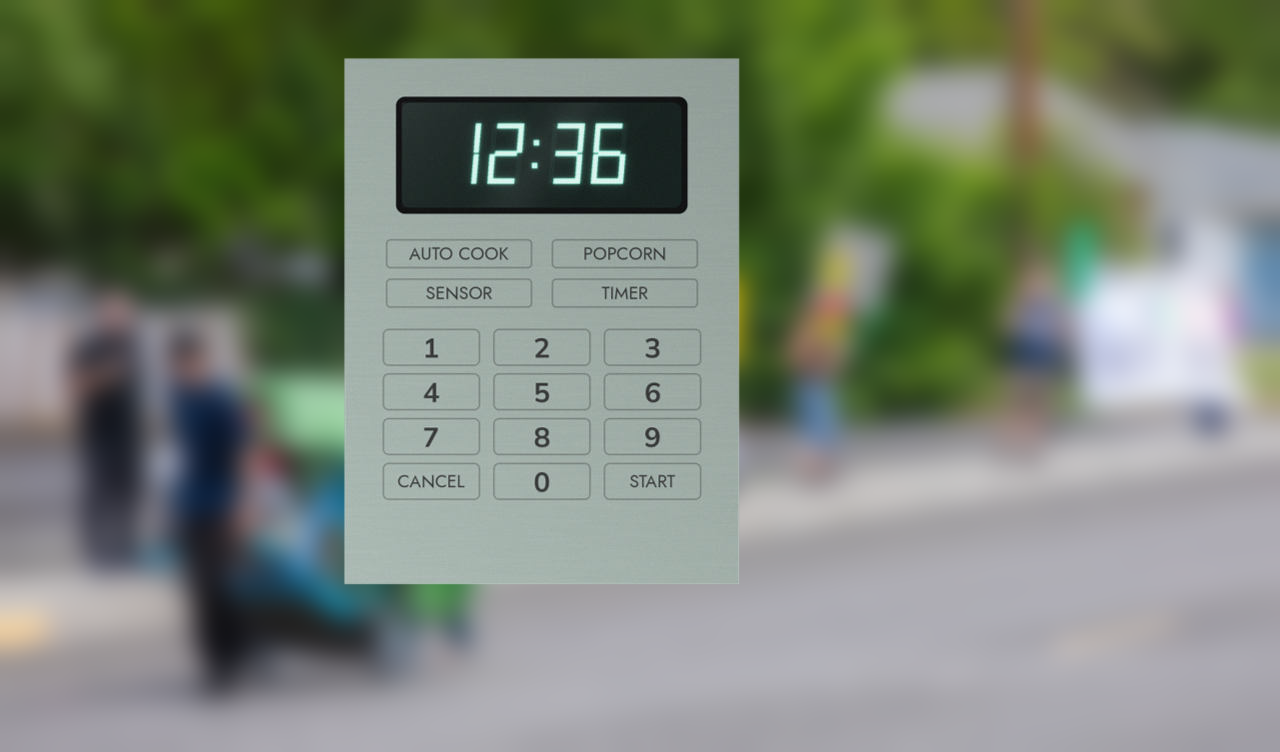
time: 12:36
